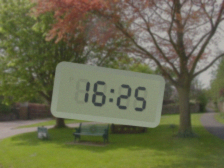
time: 16:25
